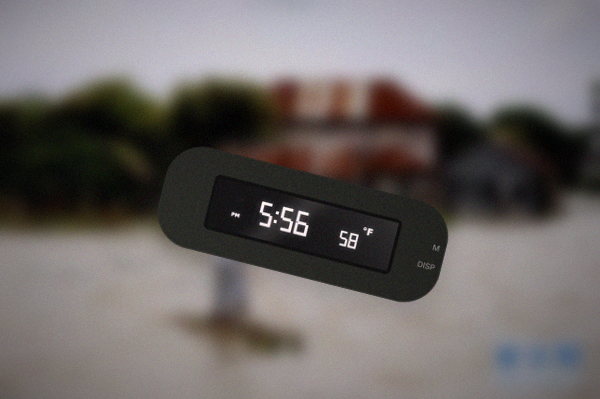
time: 5:56
